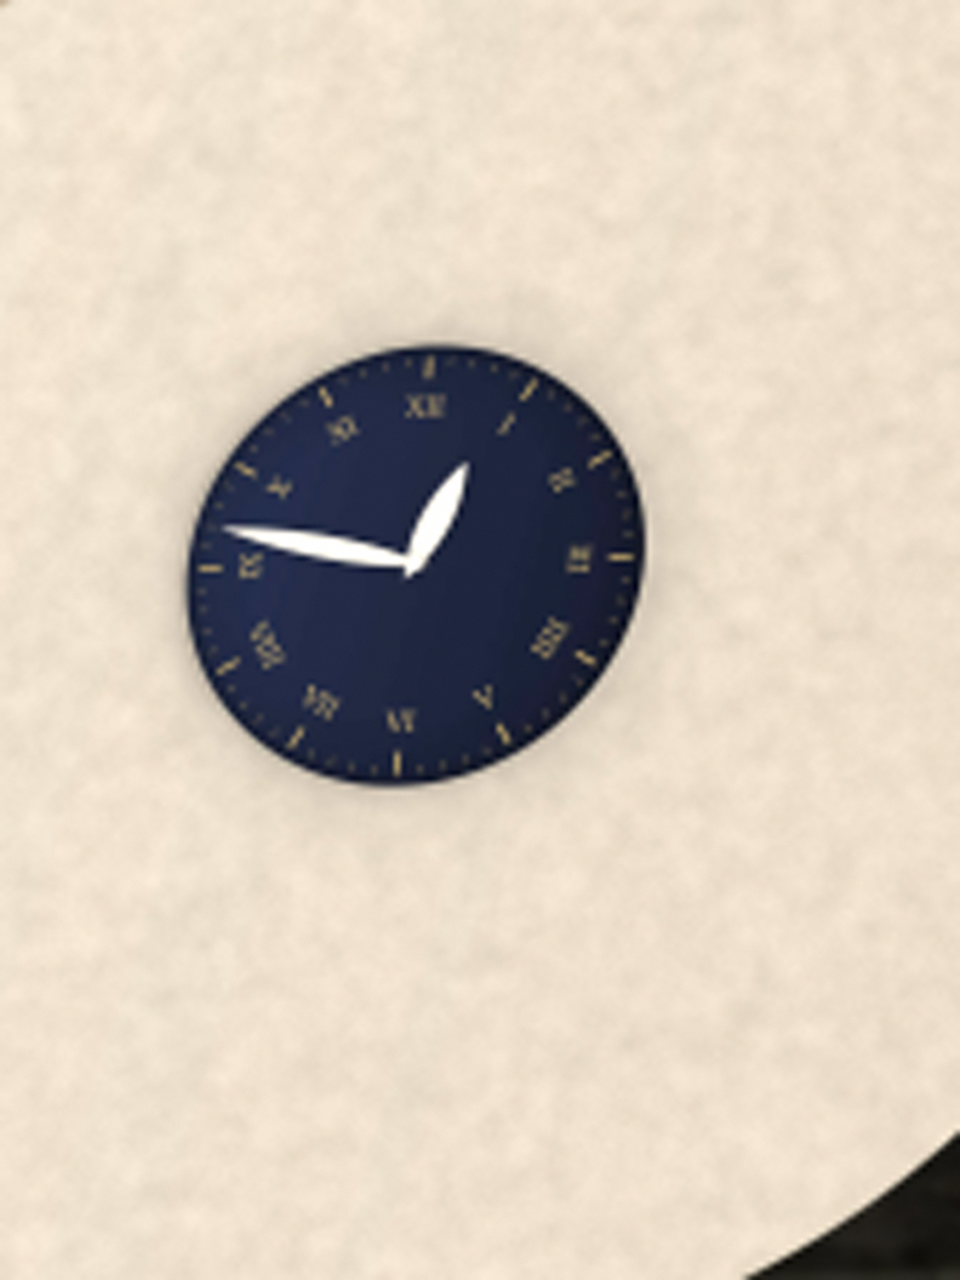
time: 12:47
